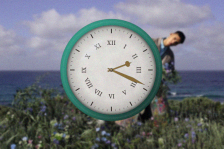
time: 2:19
